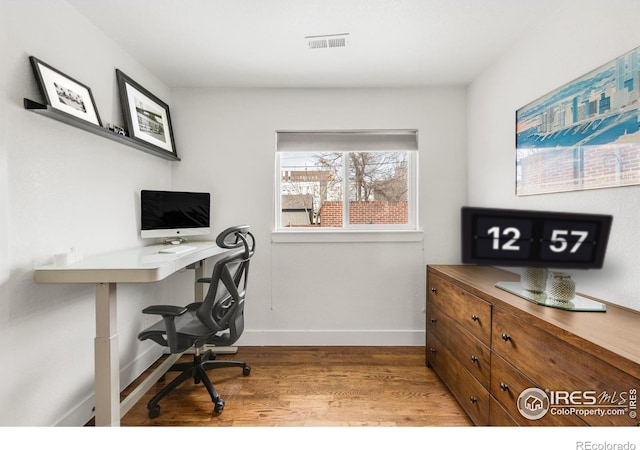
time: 12:57
